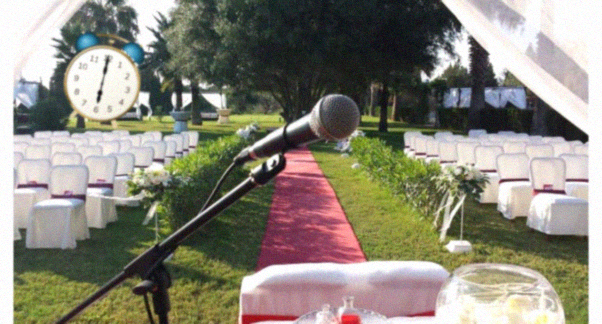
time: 6:00
